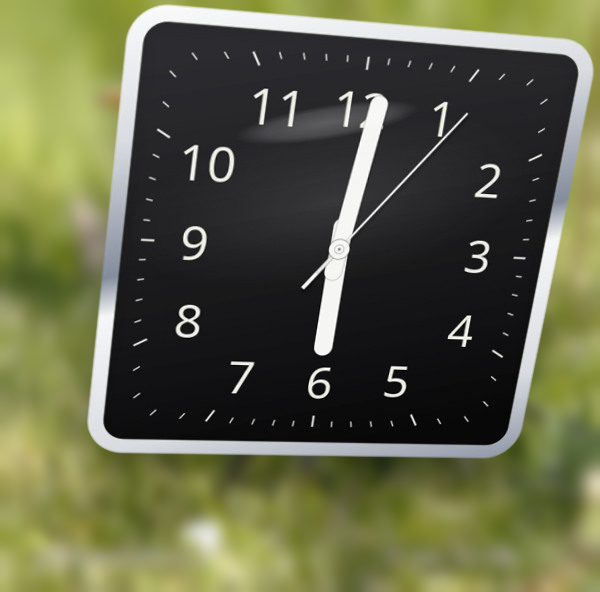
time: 6:01:06
